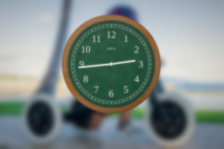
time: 2:44
